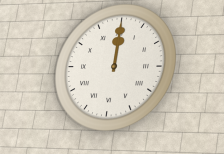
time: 12:00
